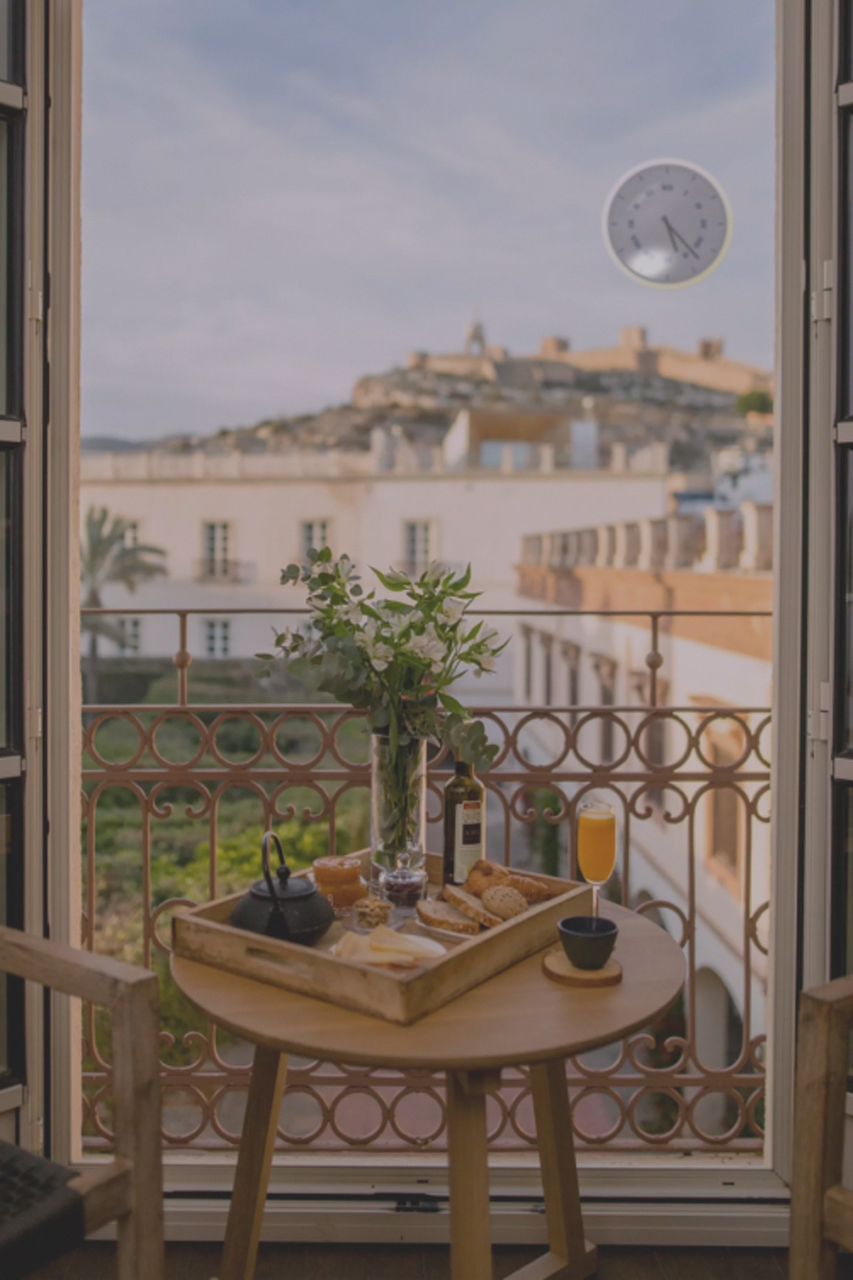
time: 5:23
